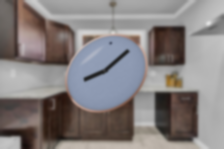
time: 8:07
